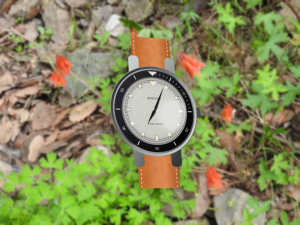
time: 7:04
